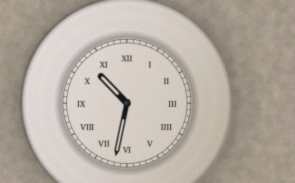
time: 10:32
